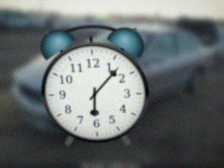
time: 6:07
